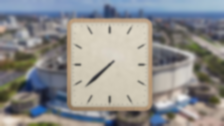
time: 7:38
